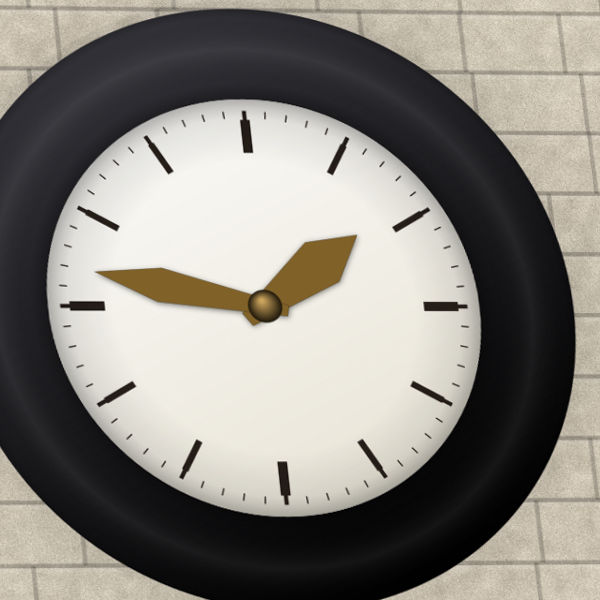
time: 1:47
